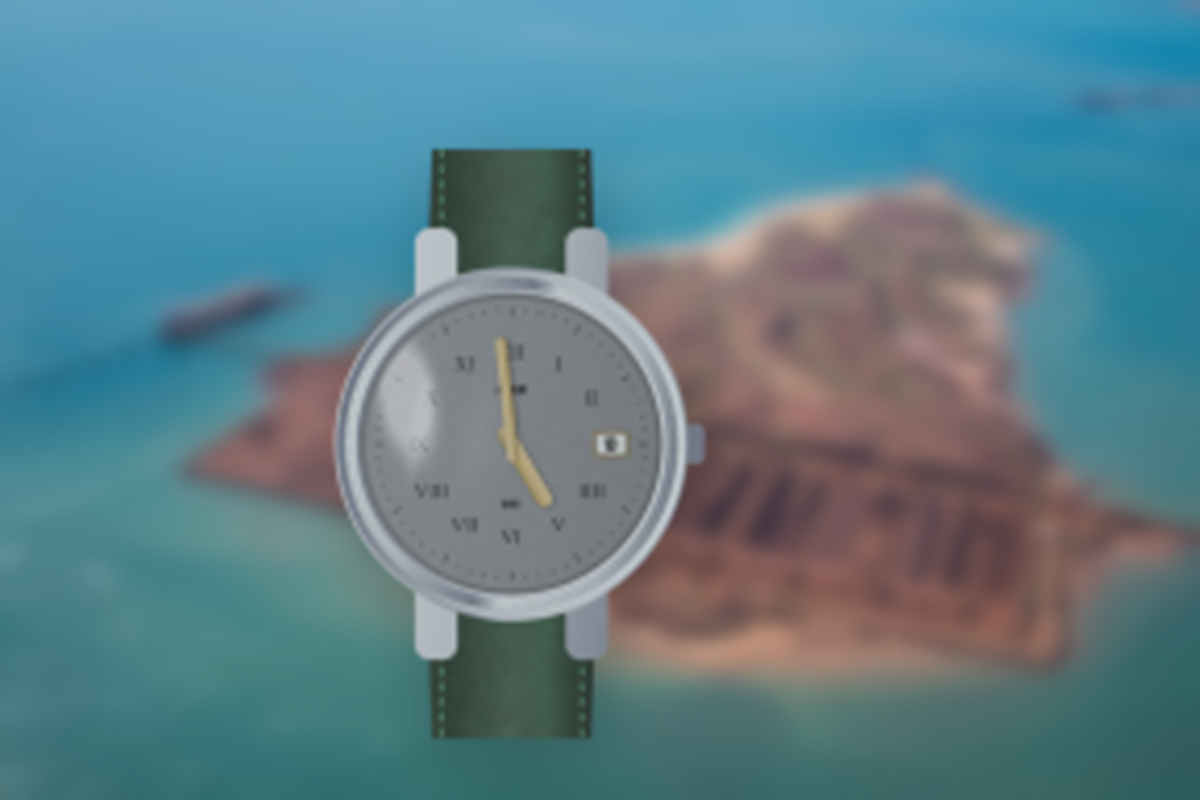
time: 4:59
